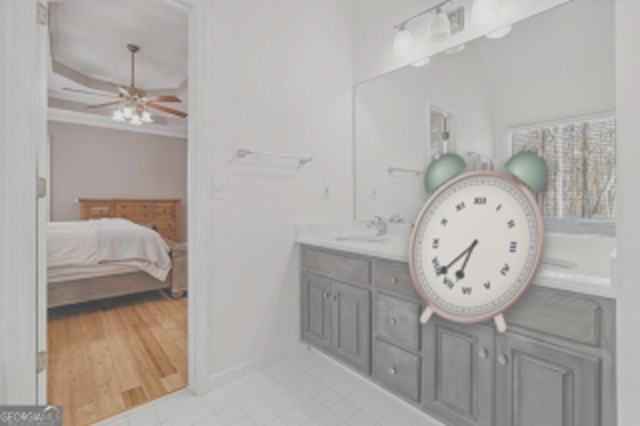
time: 6:38
